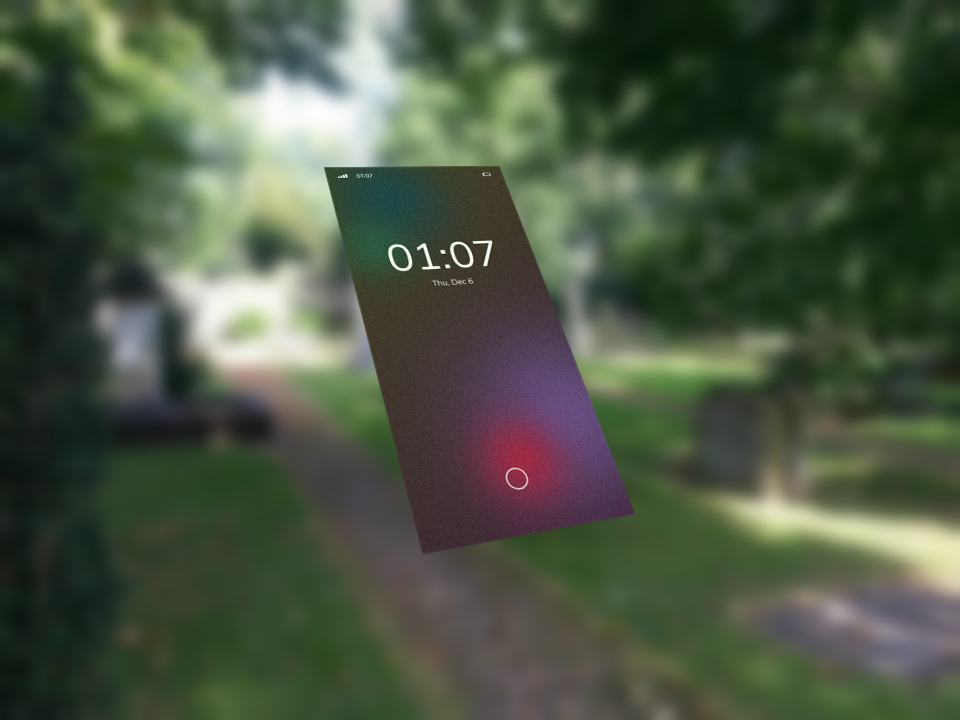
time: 1:07
